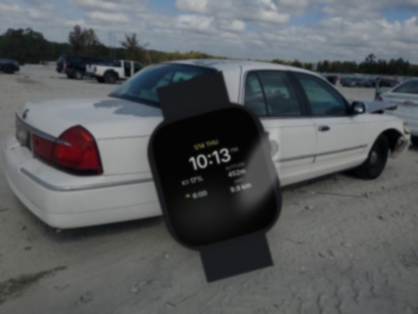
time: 10:13
